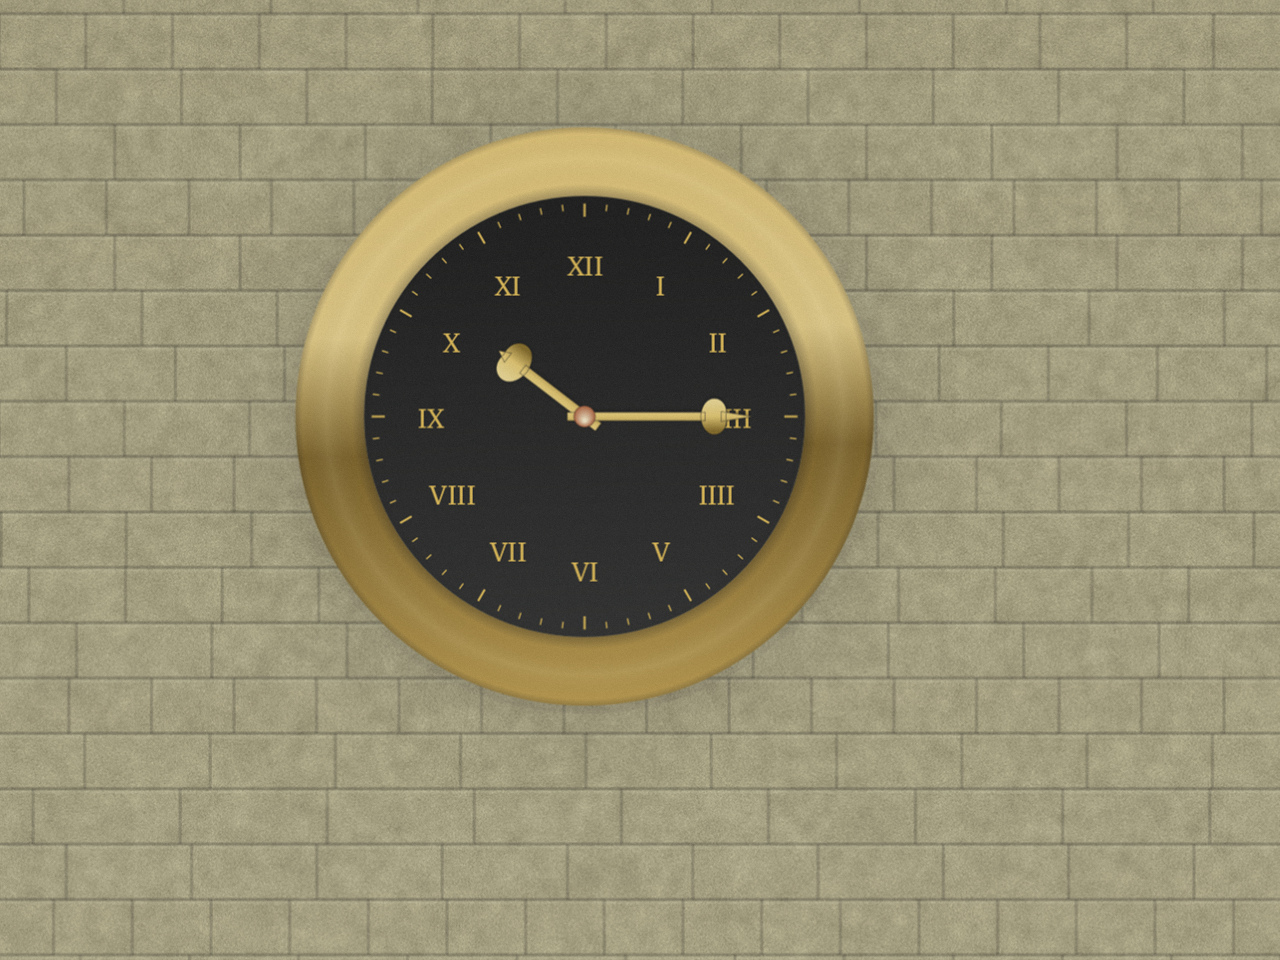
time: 10:15
